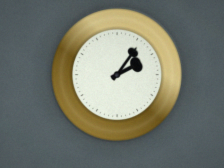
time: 2:06
